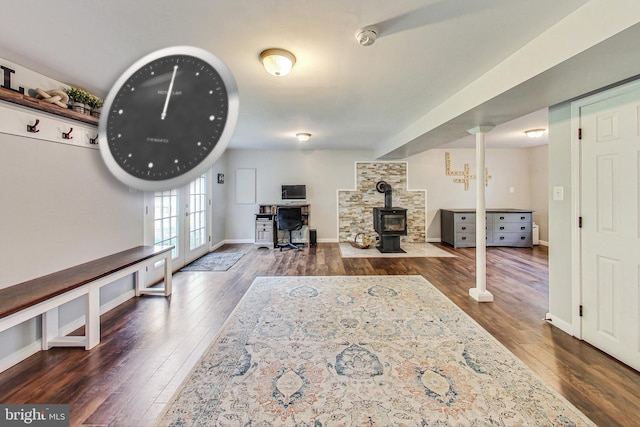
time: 12:00
